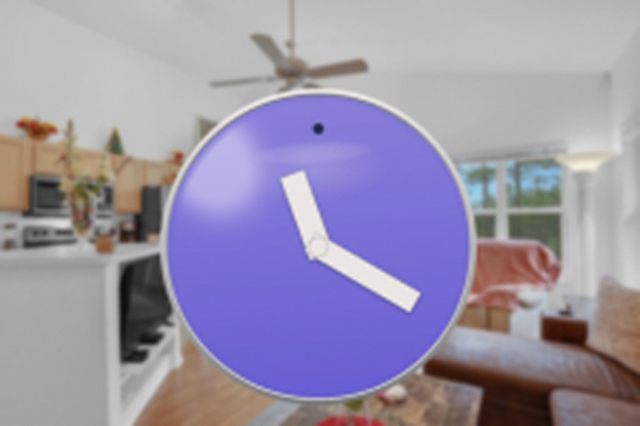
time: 11:20
